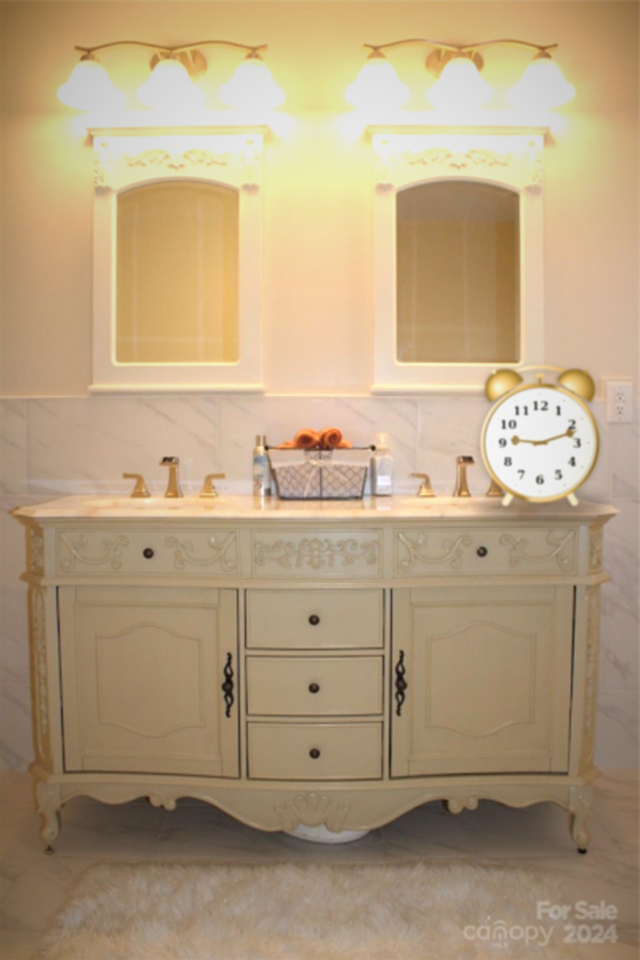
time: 9:12
